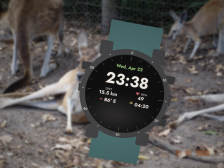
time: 23:38
